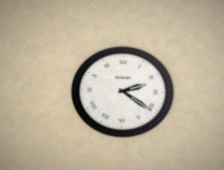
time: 2:21
